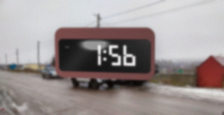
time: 1:56
